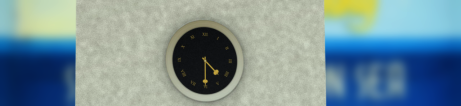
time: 4:30
